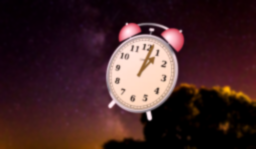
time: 1:02
